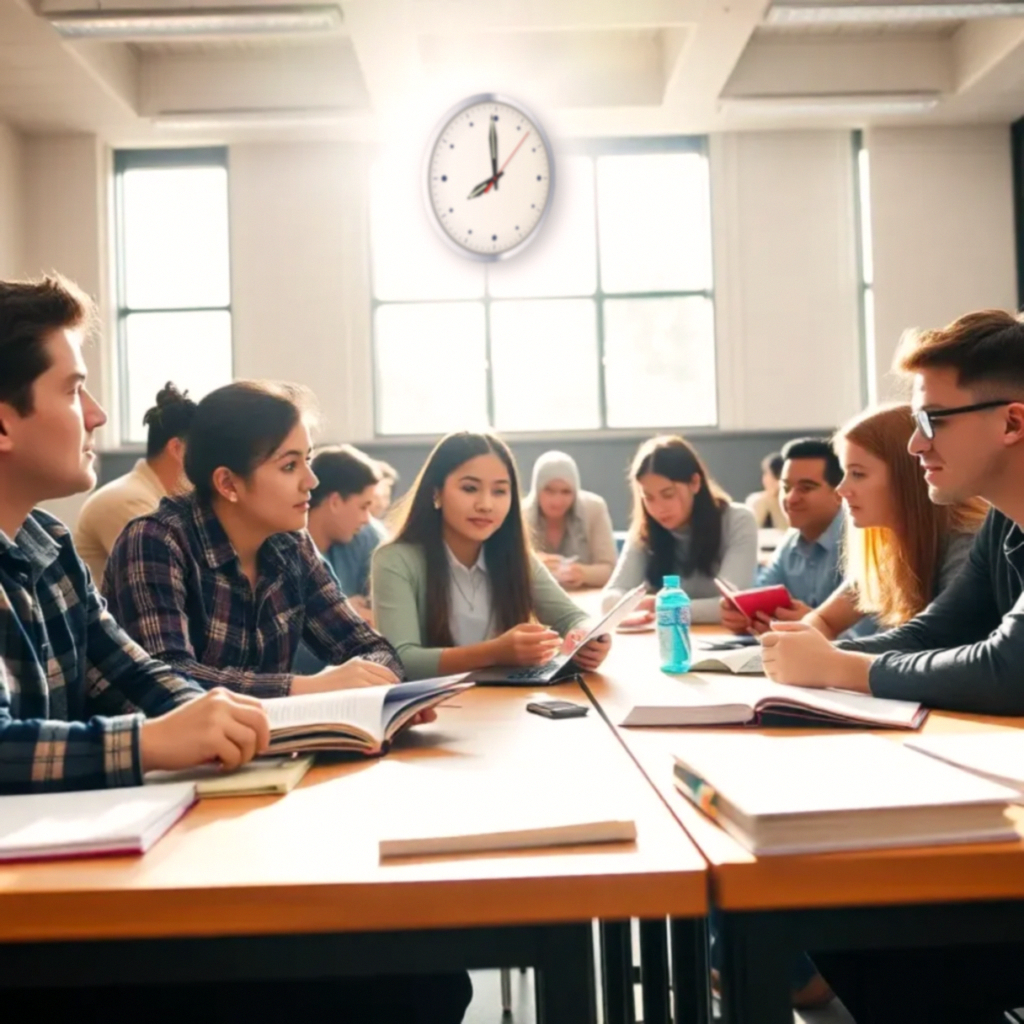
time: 7:59:07
